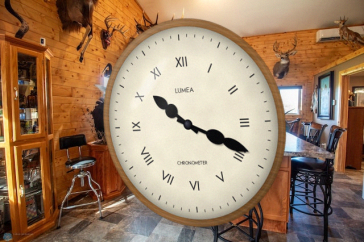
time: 10:19
